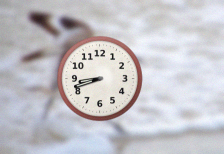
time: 8:42
